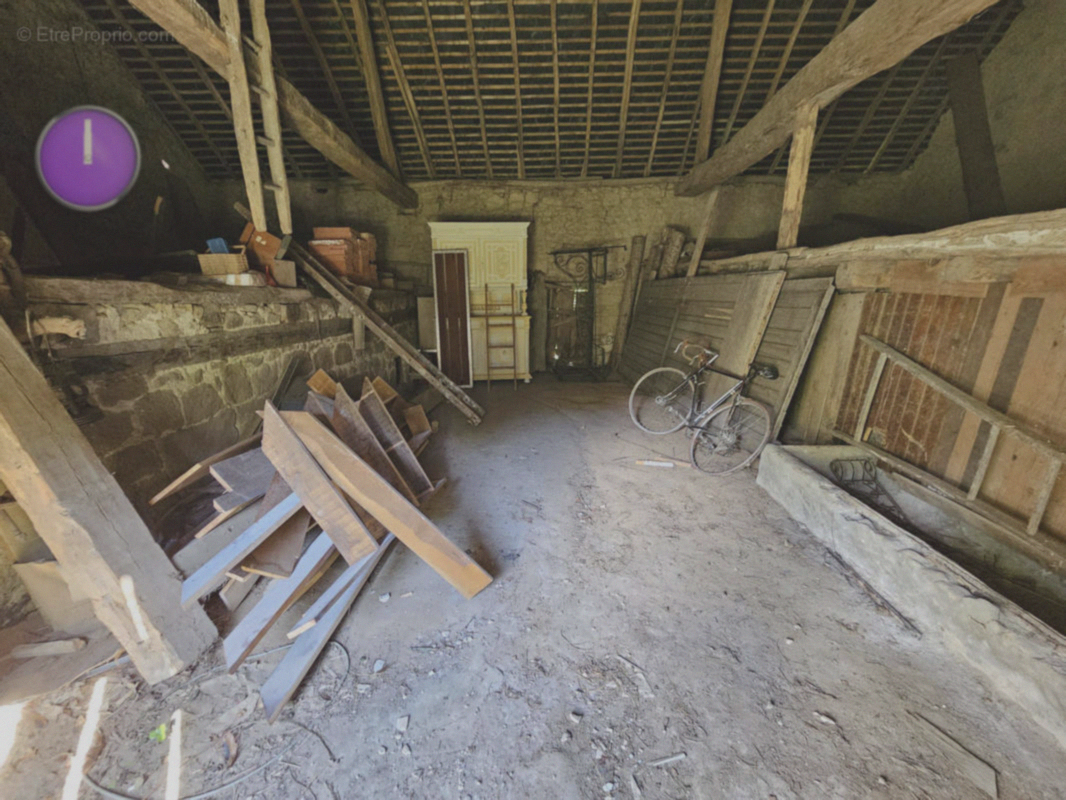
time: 12:00
